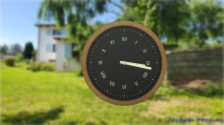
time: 3:17
